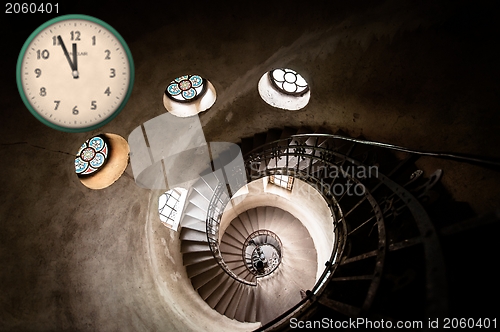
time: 11:56
